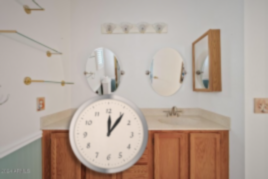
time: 12:06
